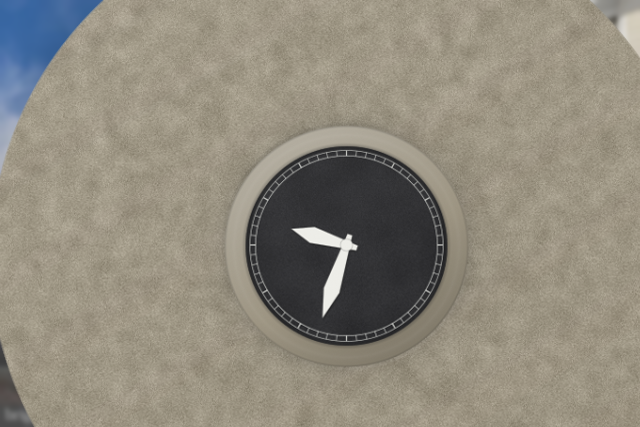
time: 9:33
